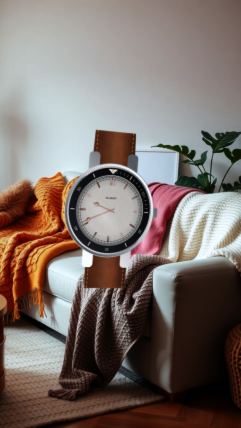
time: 9:41
